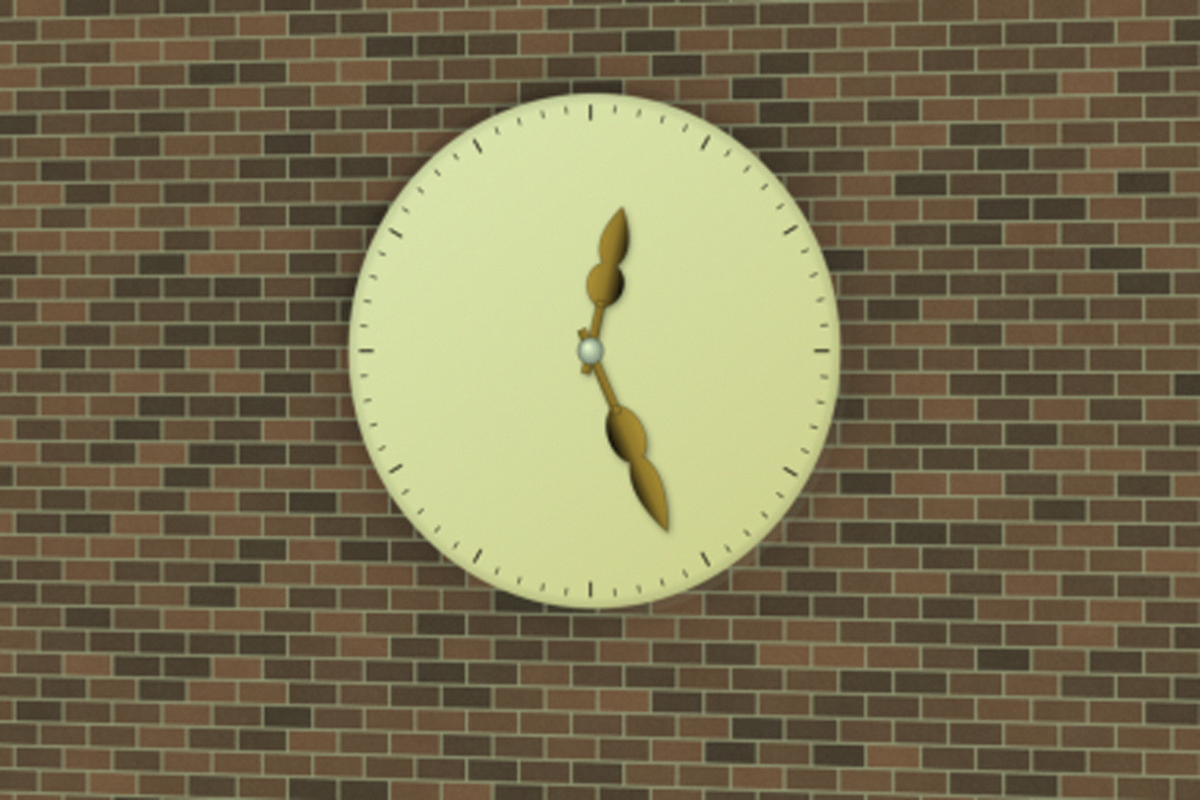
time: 12:26
